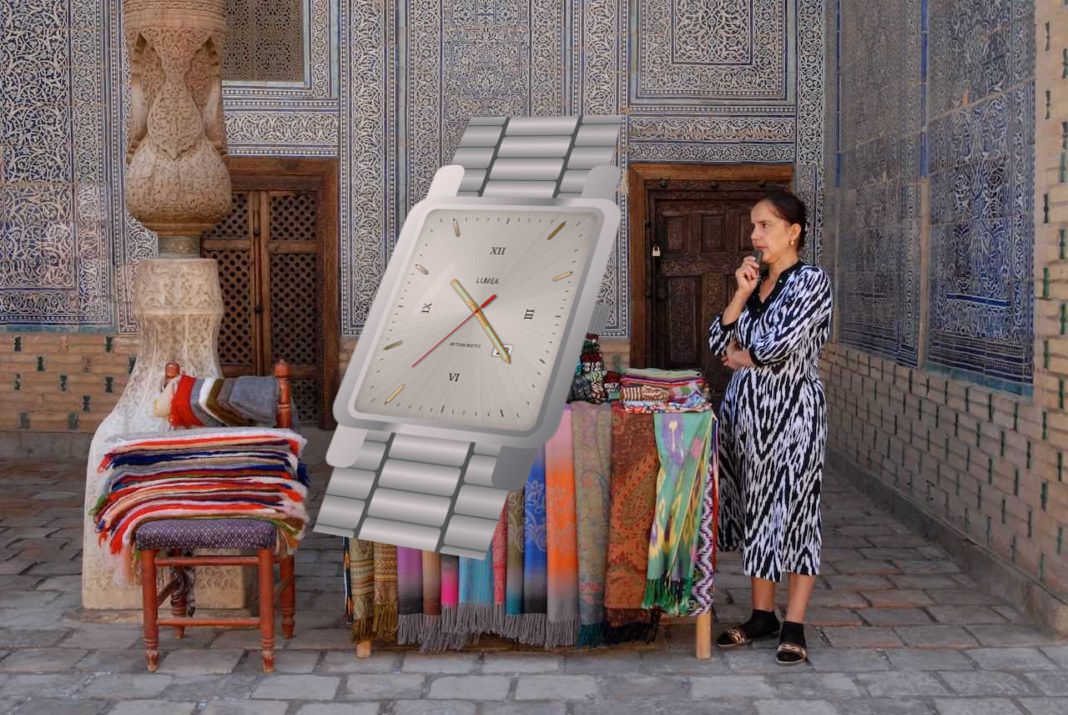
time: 10:22:36
